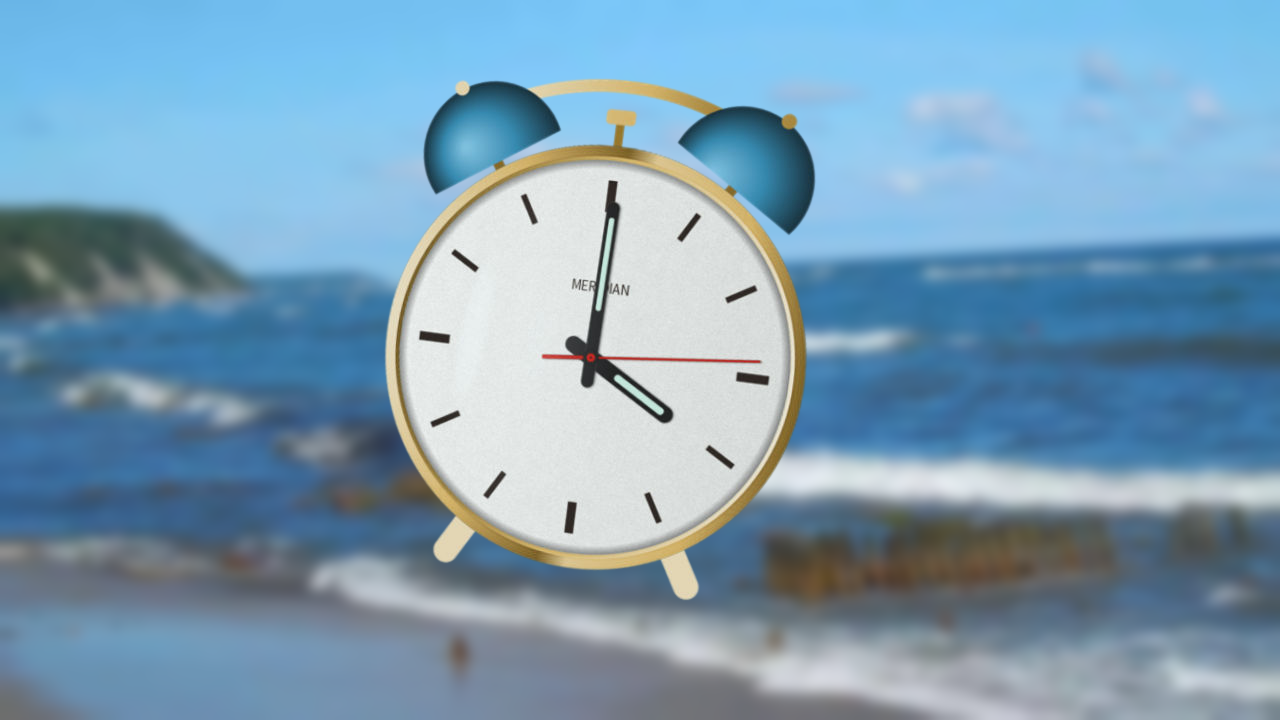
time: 4:00:14
